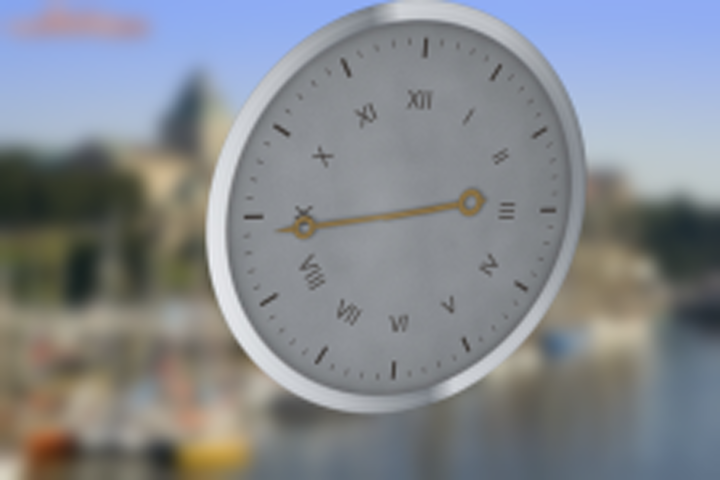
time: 2:44
